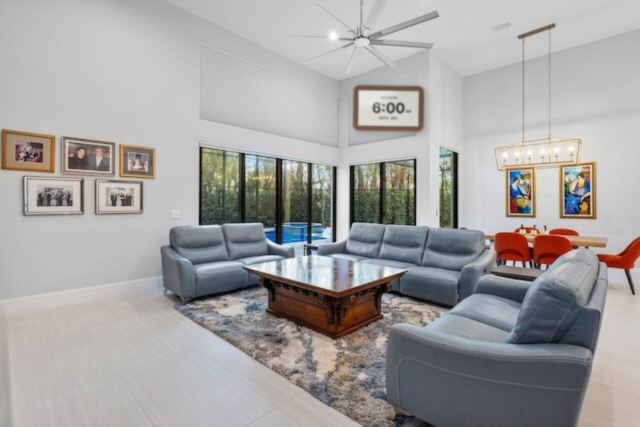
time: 6:00
